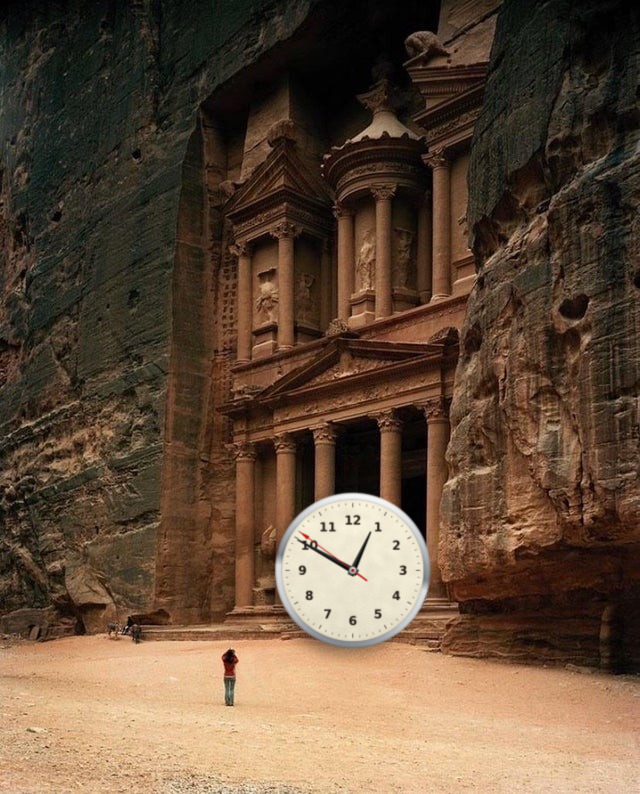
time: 12:49:51
